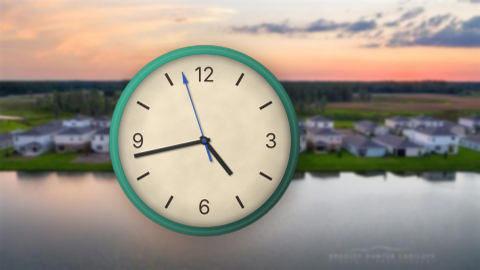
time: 4:42:57
